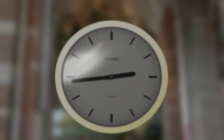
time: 2:44
